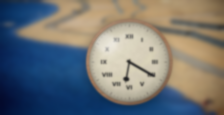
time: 6:20
